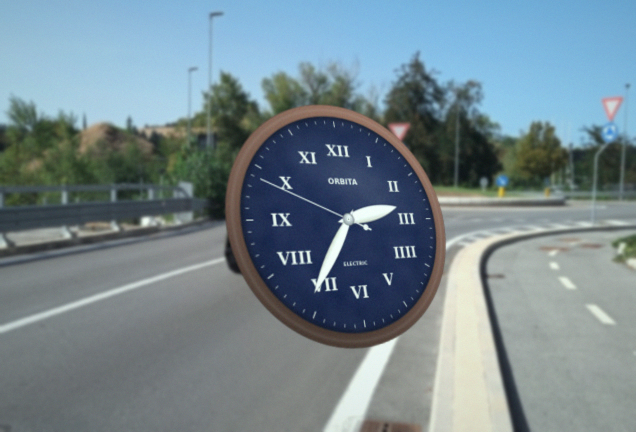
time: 2:35:49
